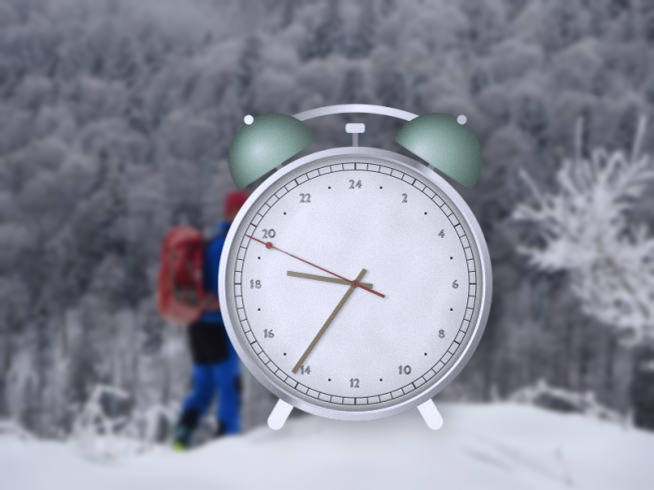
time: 18:35:49
